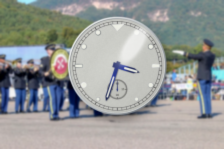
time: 3:33
